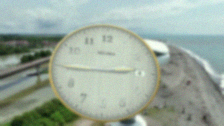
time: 2:45
